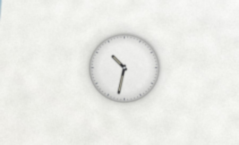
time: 10:32
